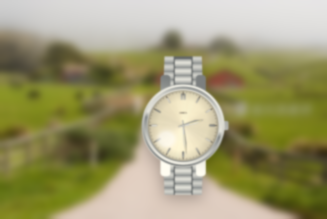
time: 2:29
